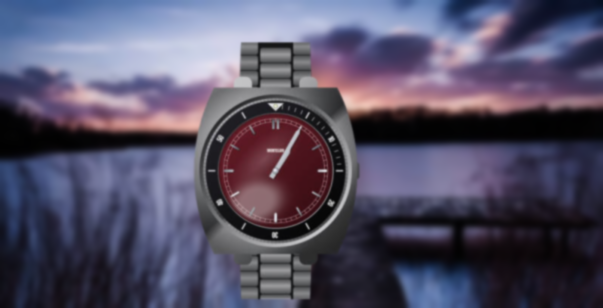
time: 1:05
